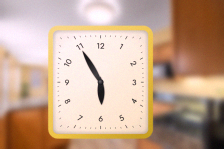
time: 5:55
